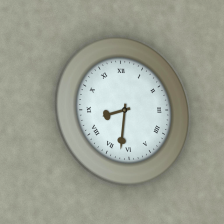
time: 8:32
